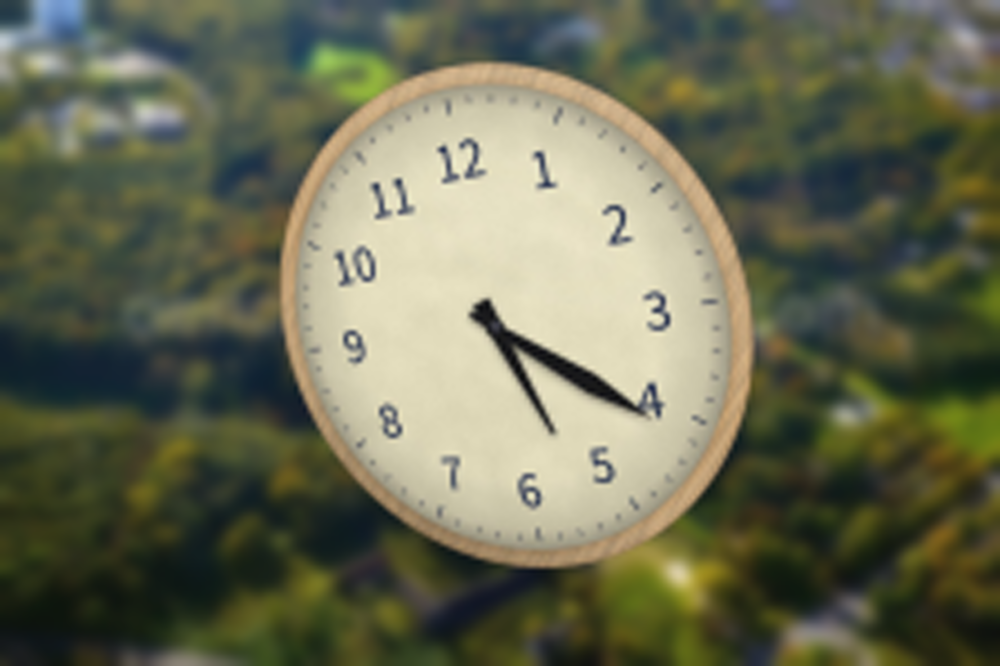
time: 5:21
